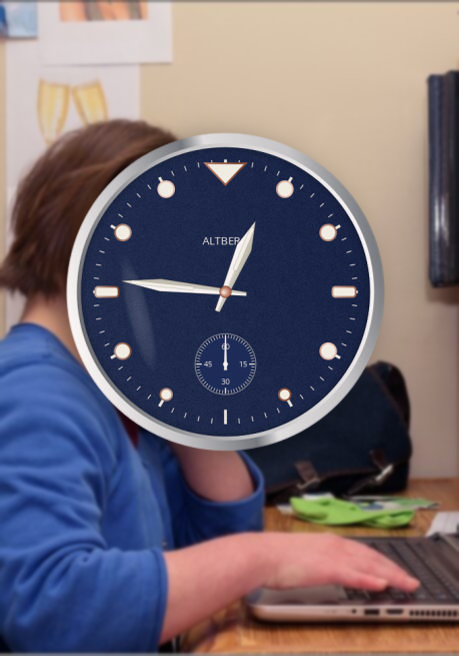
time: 12:46
